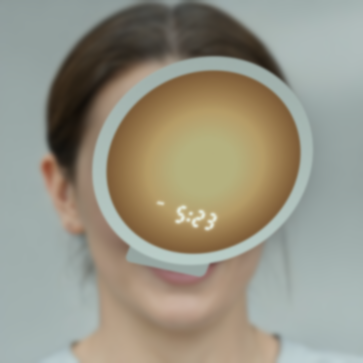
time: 5:23
